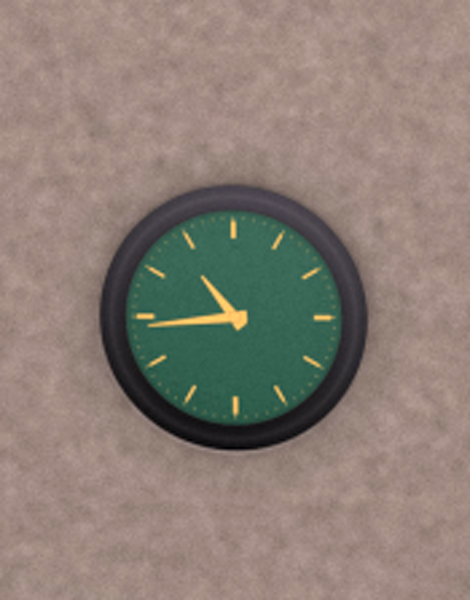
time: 10:44
